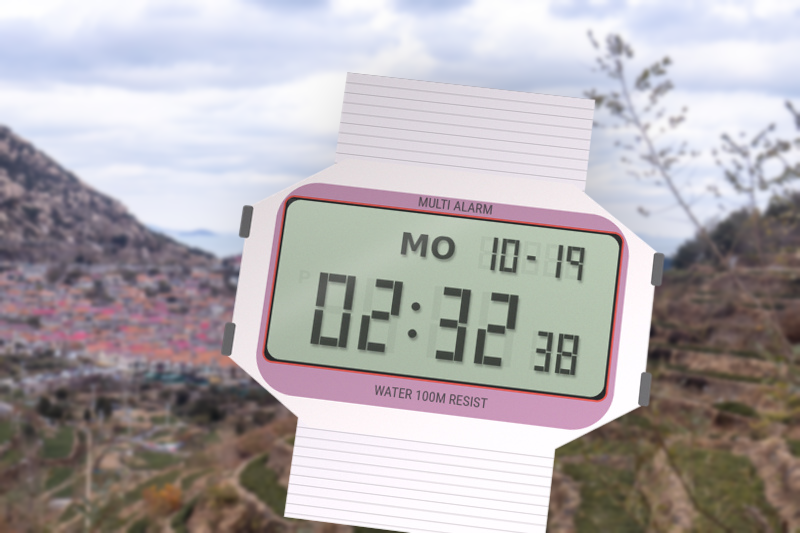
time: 2:32:38
